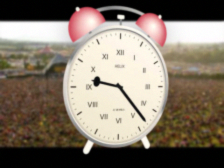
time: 9:23
